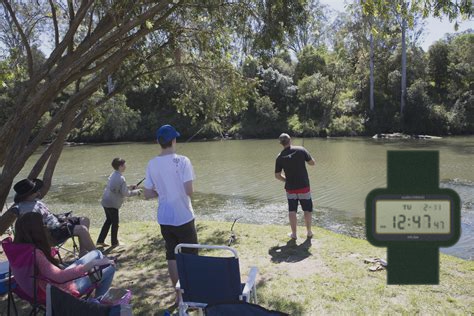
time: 12:47
